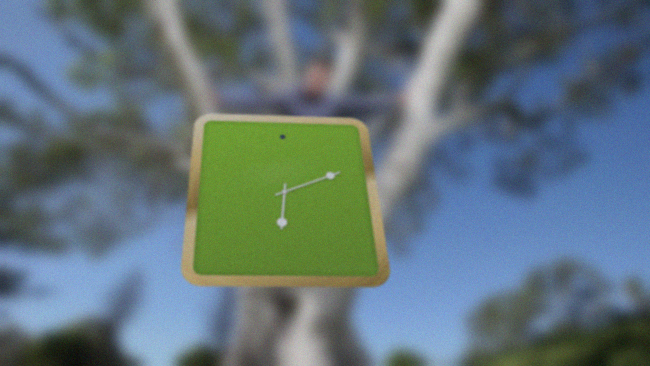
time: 6:11
